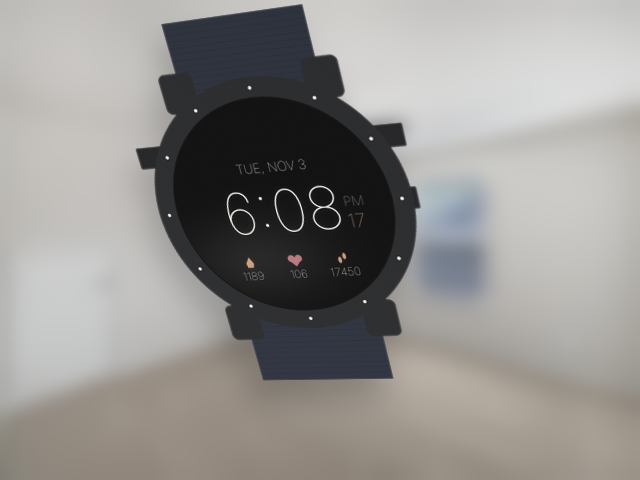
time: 6:08:17
